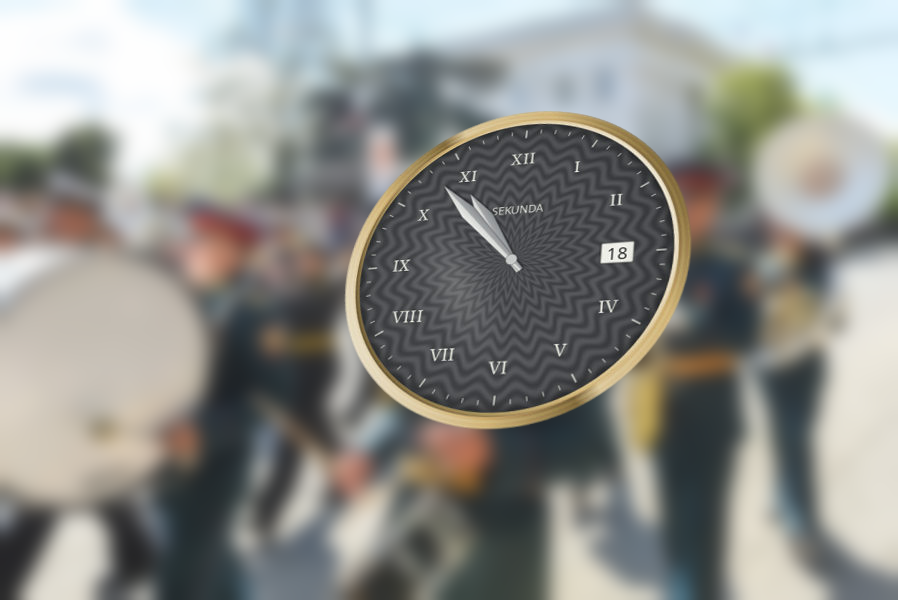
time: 10:53
